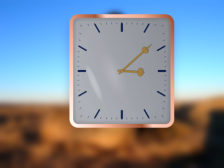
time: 3:08
